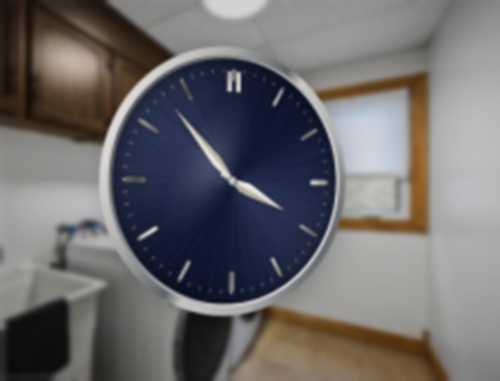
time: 3:53
